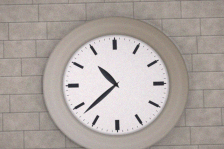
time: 10:38
